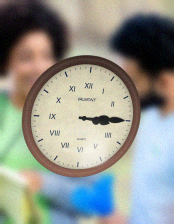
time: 3:15
